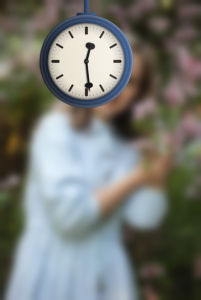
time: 12:29
